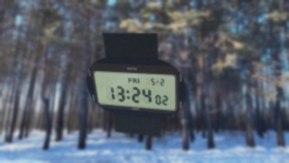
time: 13:24:02
